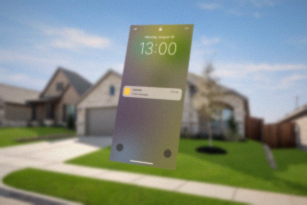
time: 13:00
